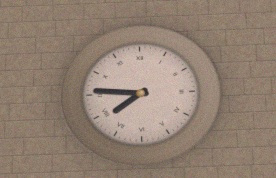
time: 7:46
